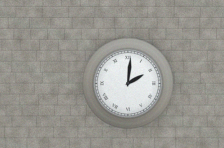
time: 2:01
